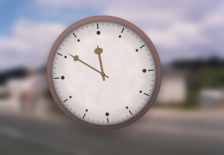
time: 11:51
